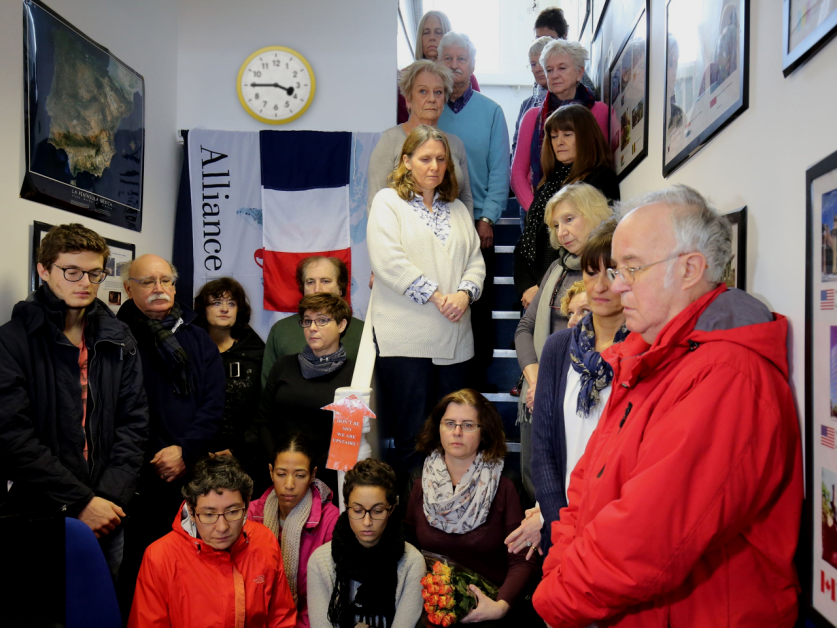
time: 3:45
